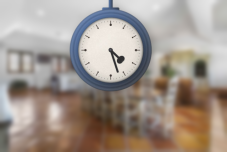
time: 4:27
